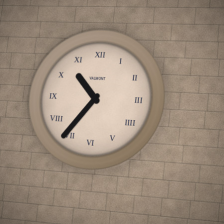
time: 10:36
